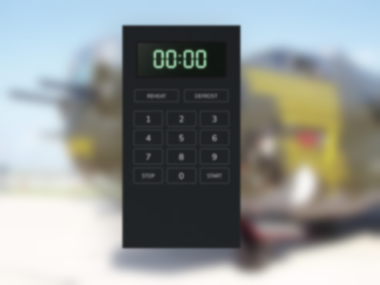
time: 0:00
